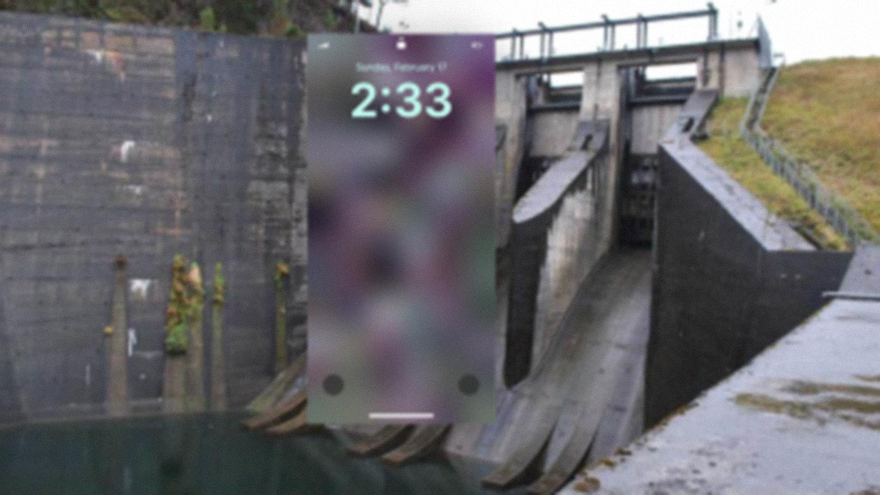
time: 2:33
